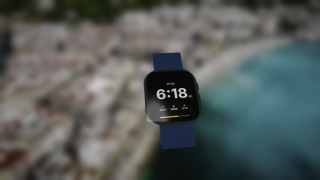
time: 6:18
